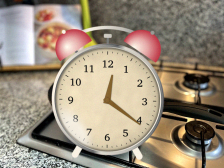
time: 12:21
